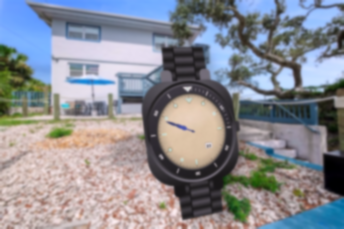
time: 9:49
